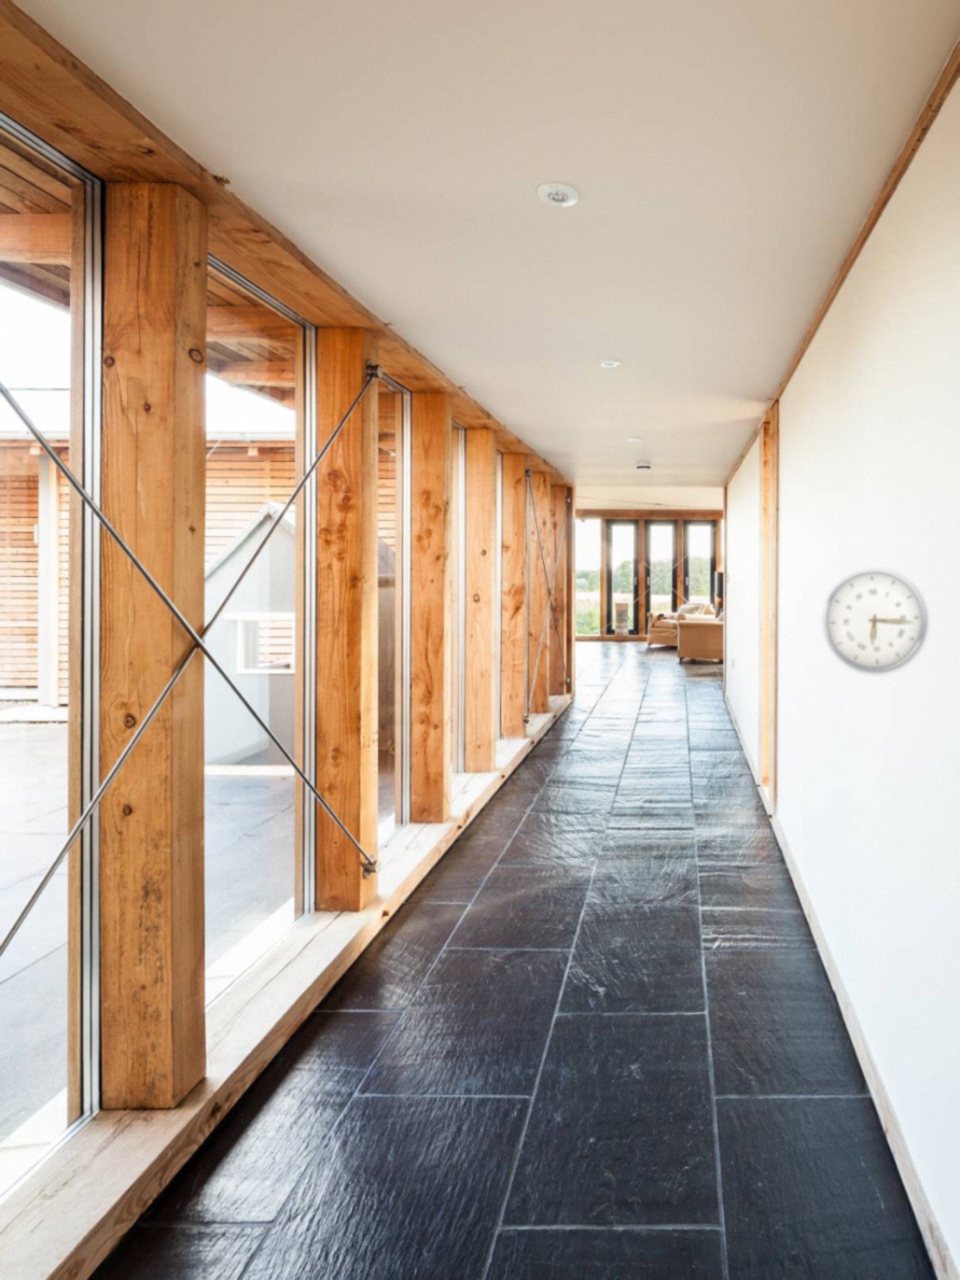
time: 6:16
